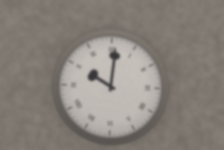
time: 10:01
